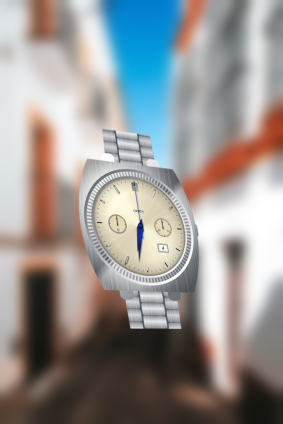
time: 6:32
